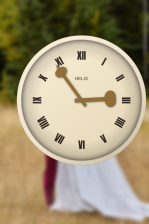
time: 2:54
